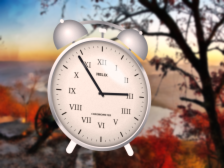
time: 2:54
